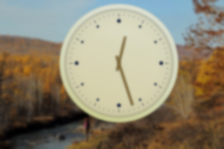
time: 12:27
